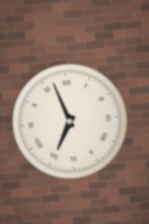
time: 6:57
